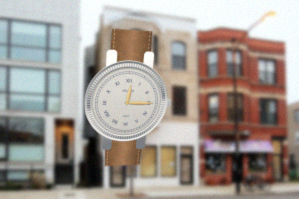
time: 12:15
